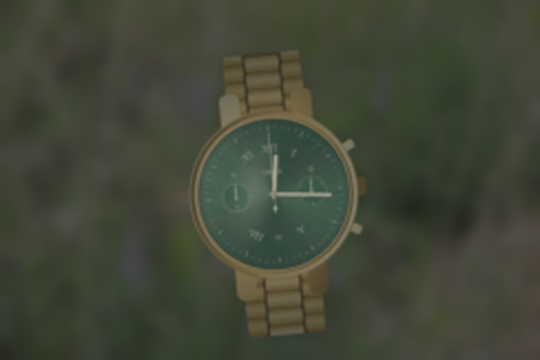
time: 12:16
